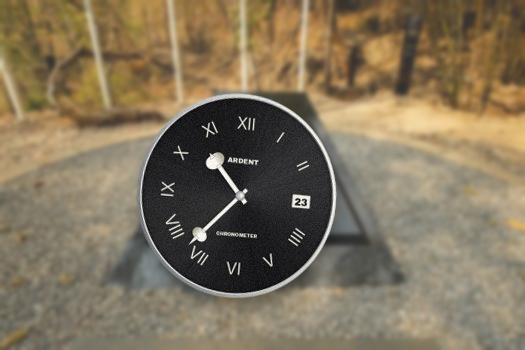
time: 10:37
